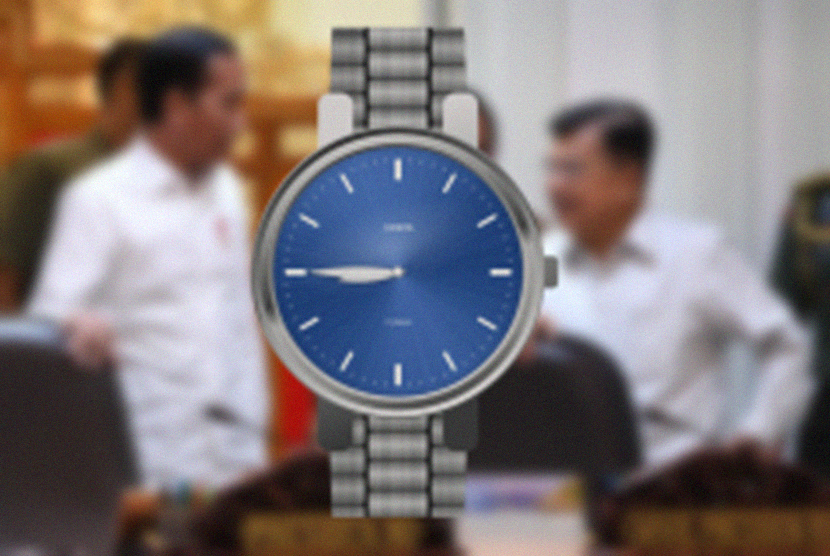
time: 8:45
